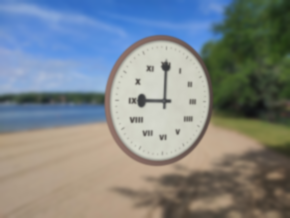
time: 9:00
